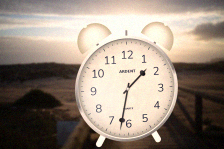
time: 1:32
